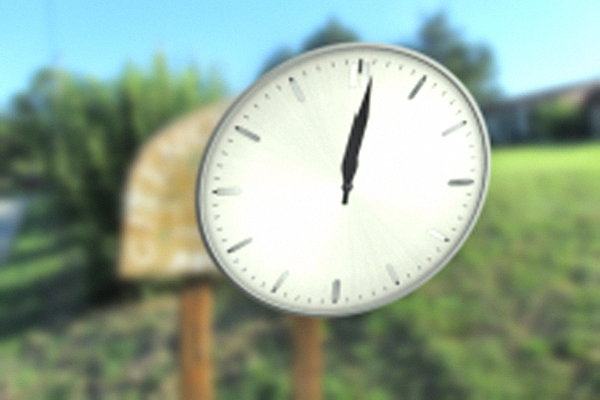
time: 12:01
